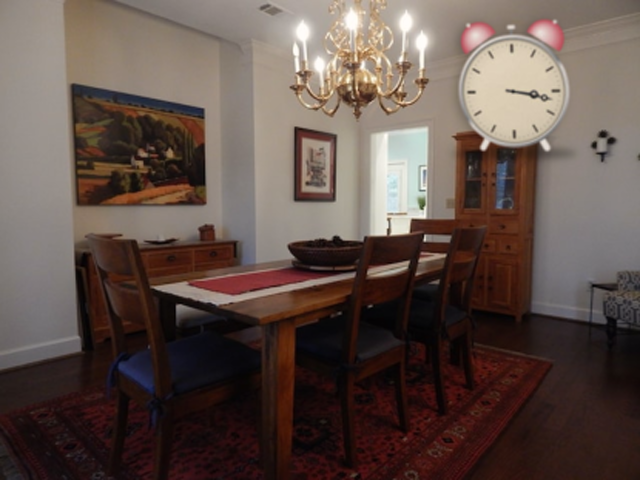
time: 3:17
